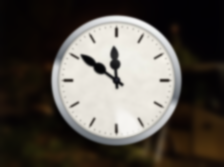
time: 11:51
